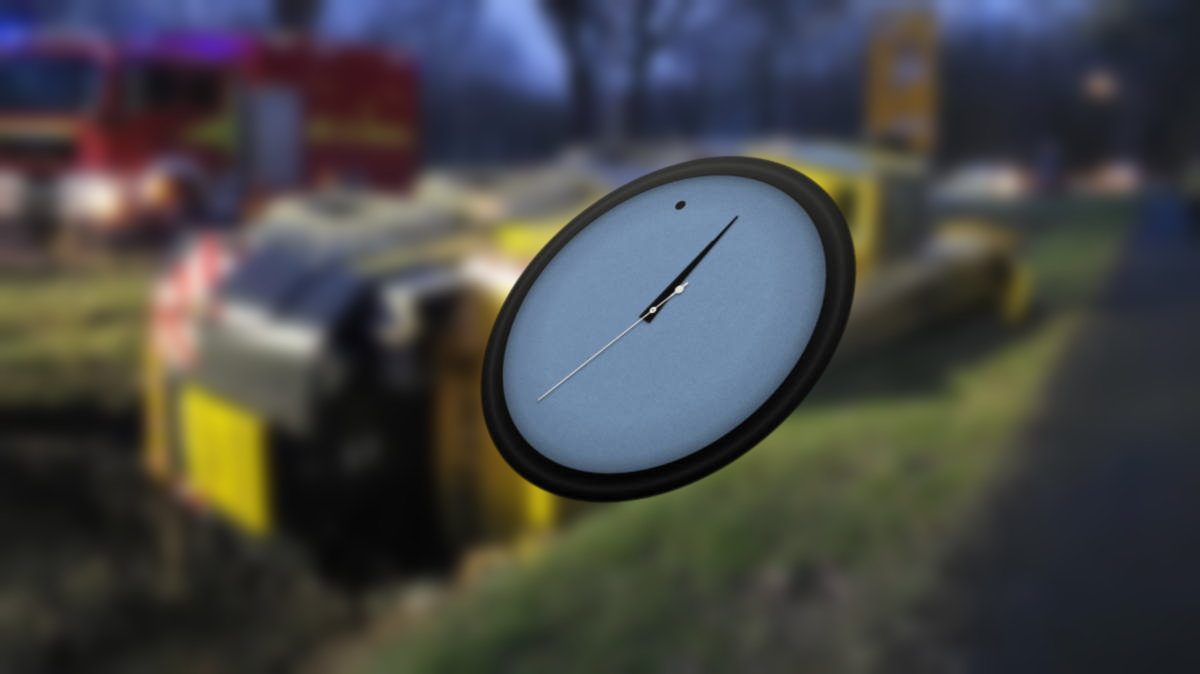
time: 1:05:38
